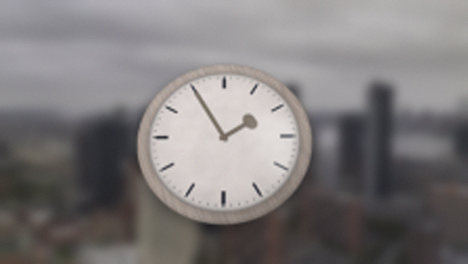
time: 1:55
